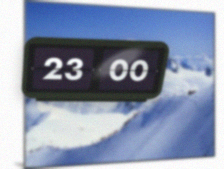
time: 23:00
